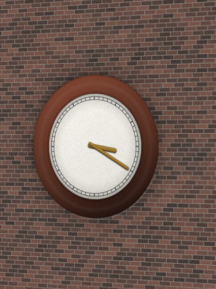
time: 3:20
